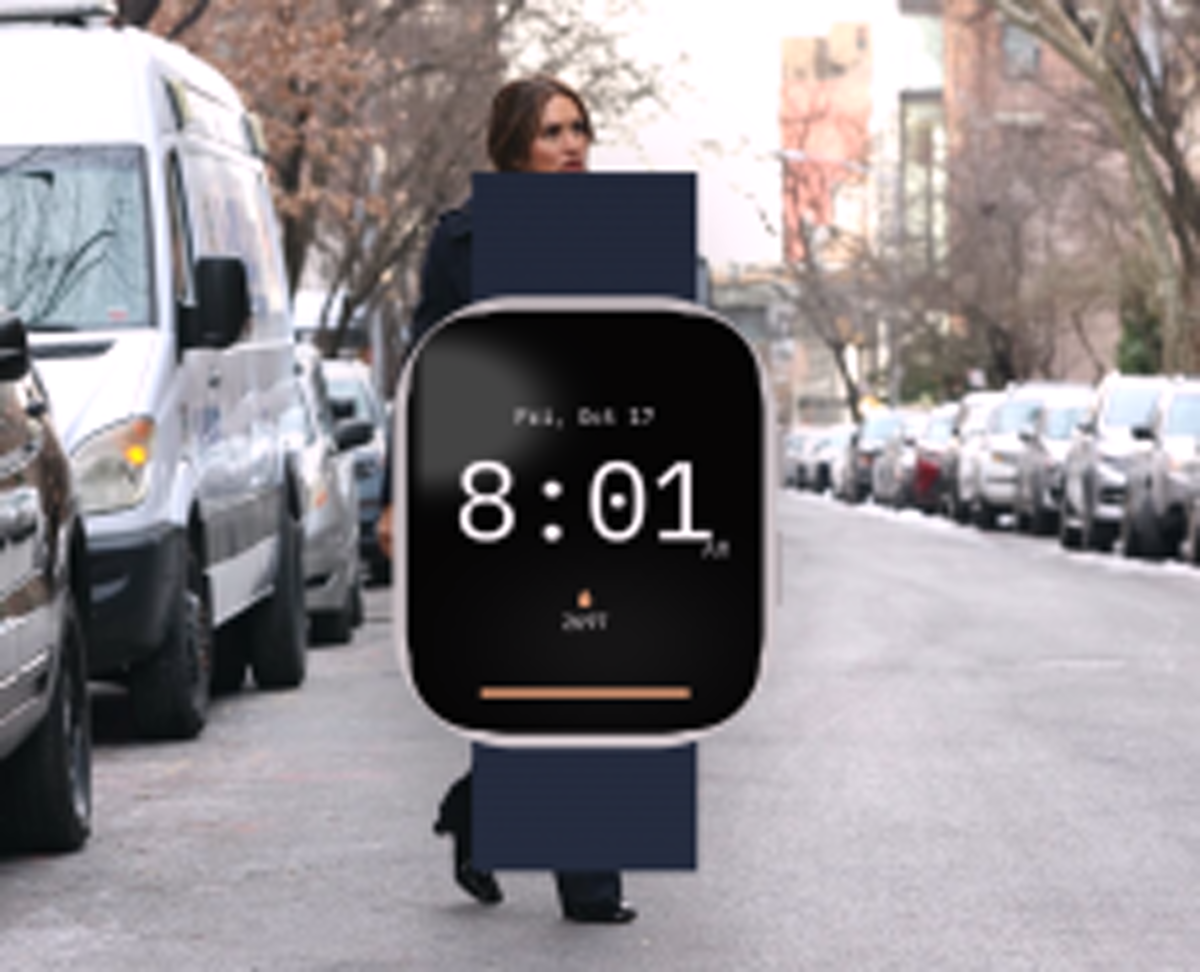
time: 8:01
